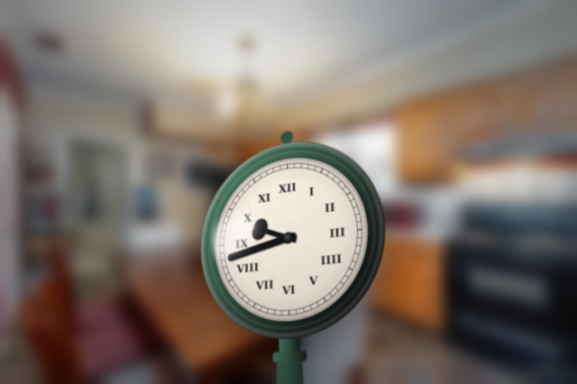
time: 9:43
